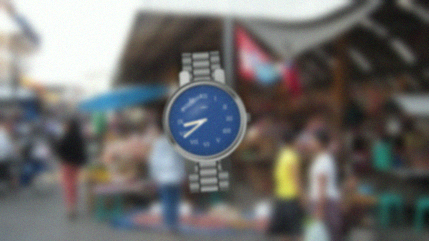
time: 8:39
